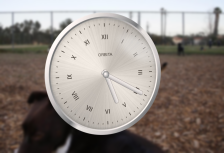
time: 5:20
